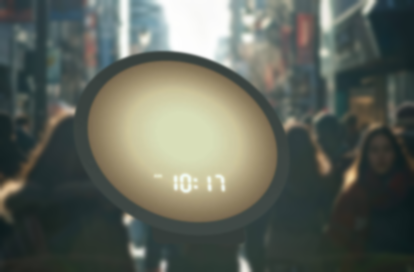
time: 10:17
